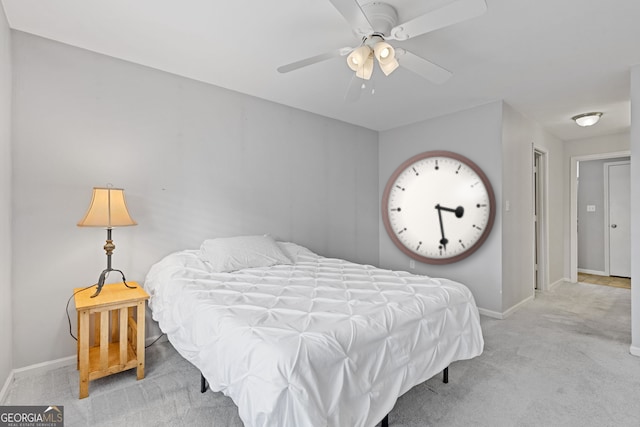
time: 3:29
